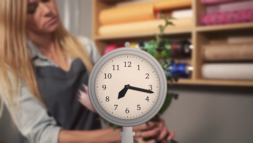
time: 7:17
